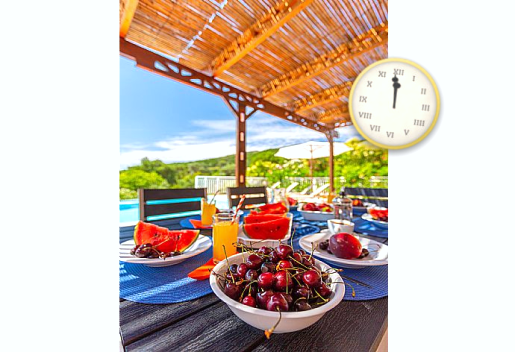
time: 11:59
